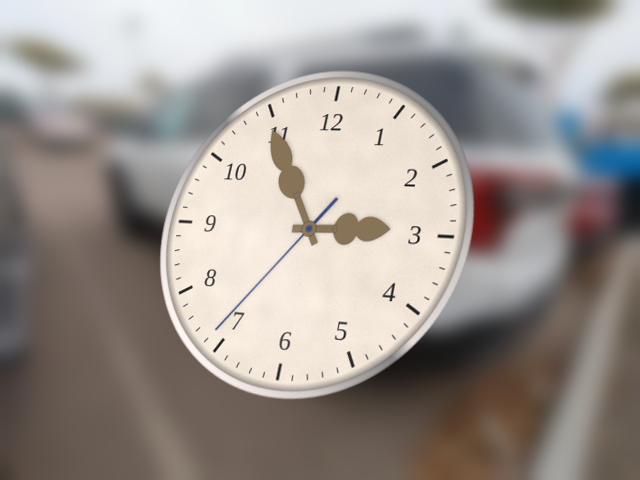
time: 2:54:36
